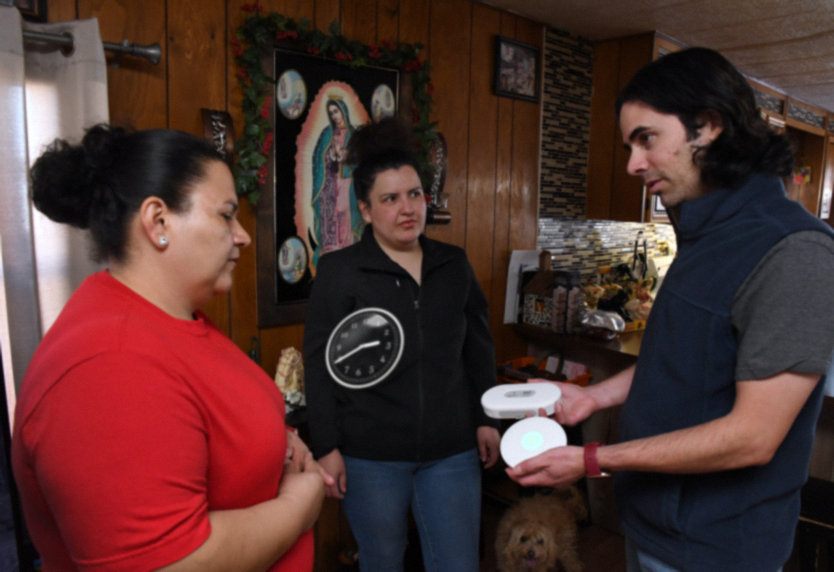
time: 2:40
